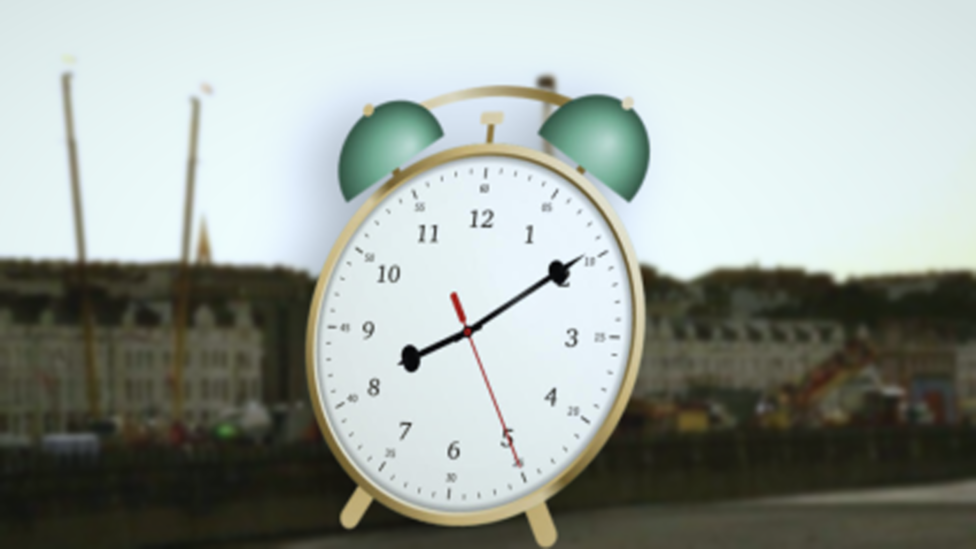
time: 8:09:25
